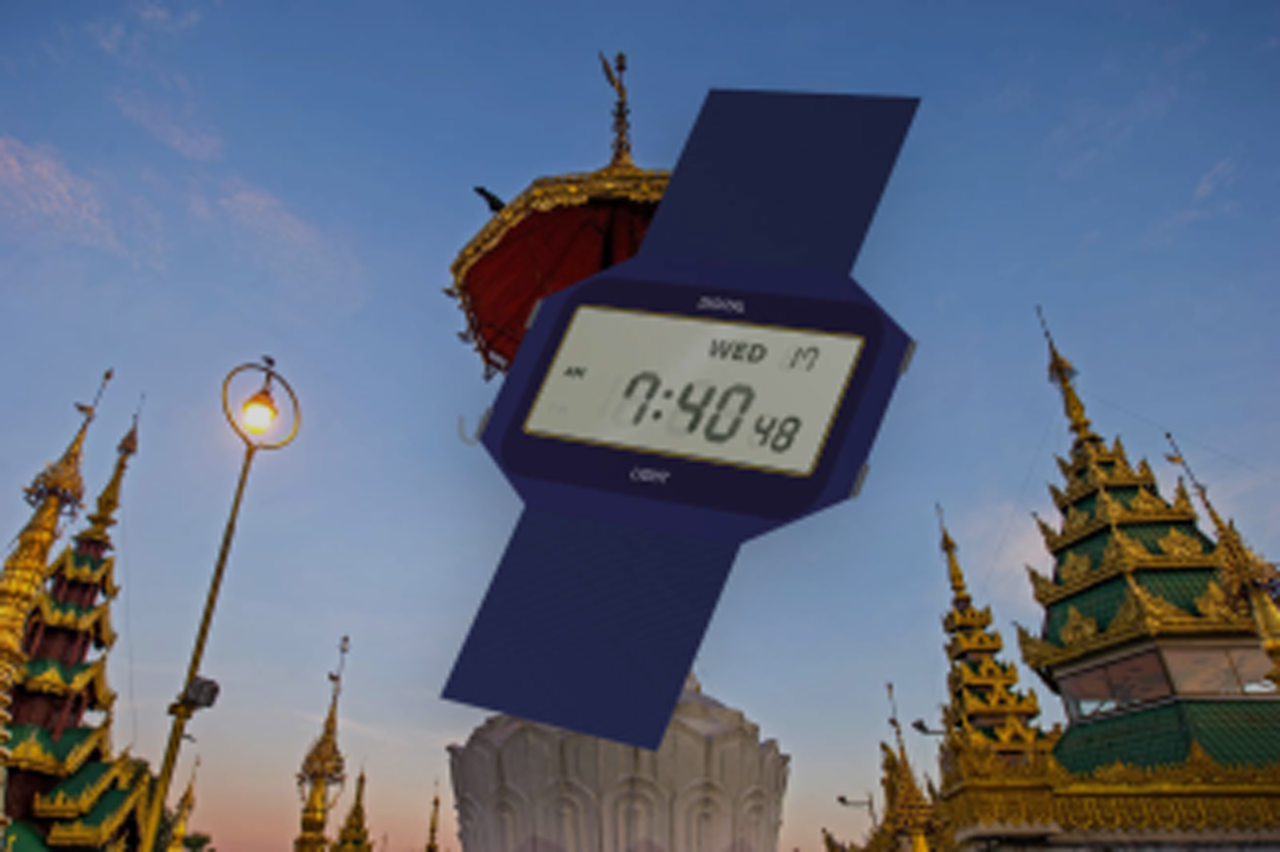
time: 7:40:48
